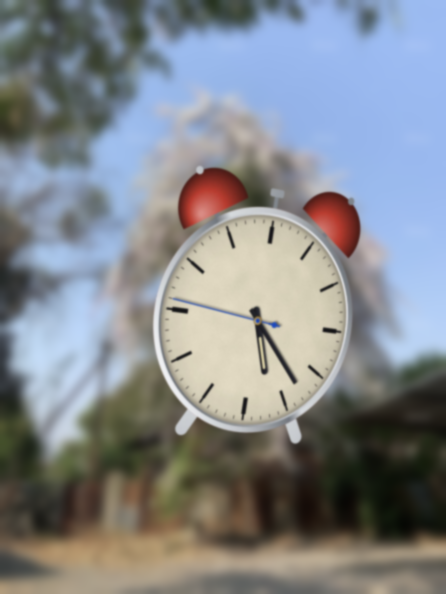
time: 5:22:46
